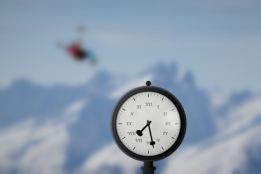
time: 7:28
